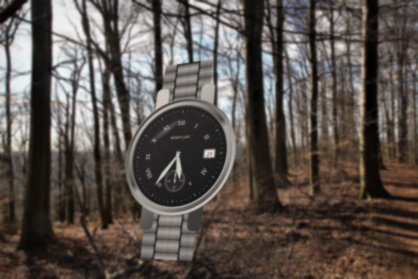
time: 5:36
